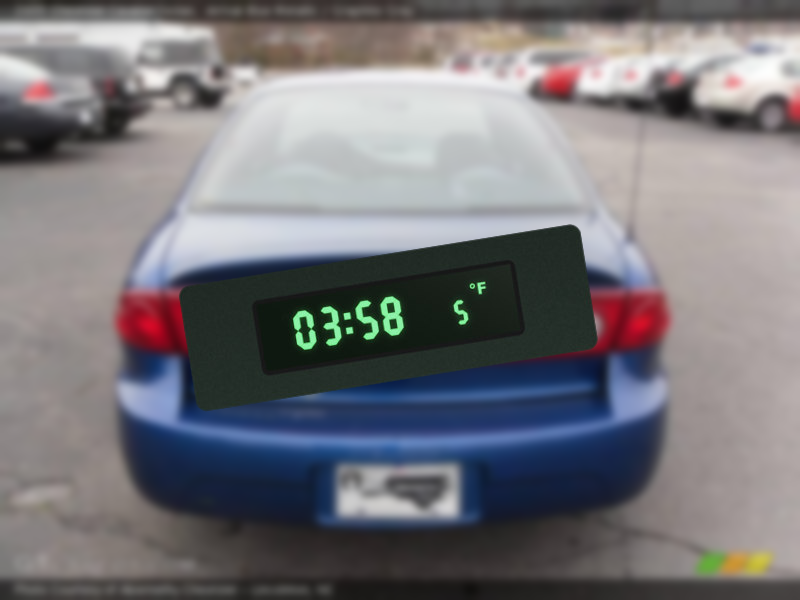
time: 3:58
